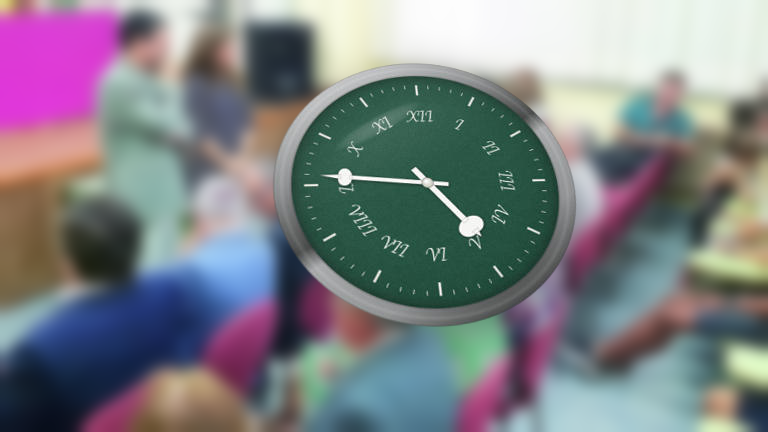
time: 4:46
